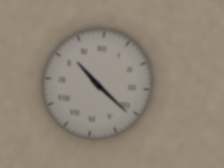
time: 10:21
